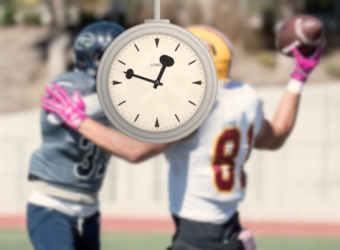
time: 12:48
